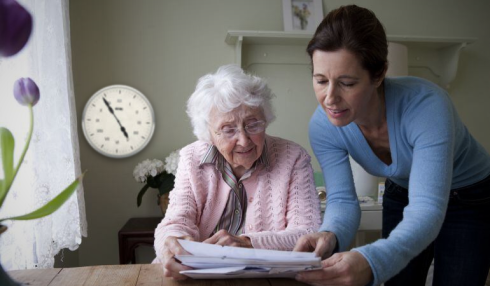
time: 4:54
